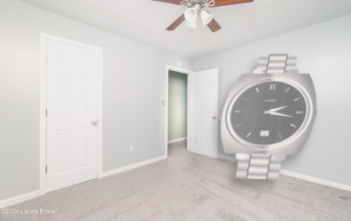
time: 2:17
